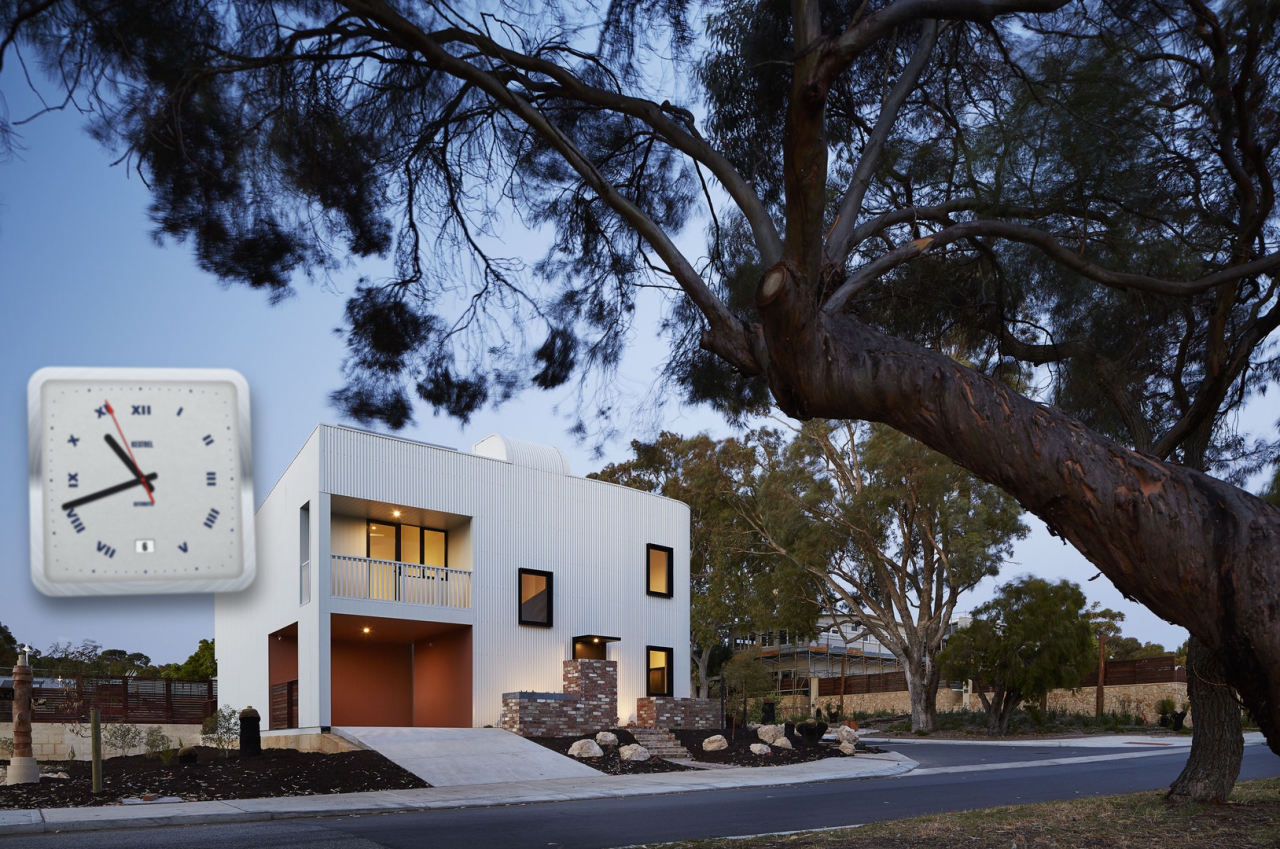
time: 10:41:56
